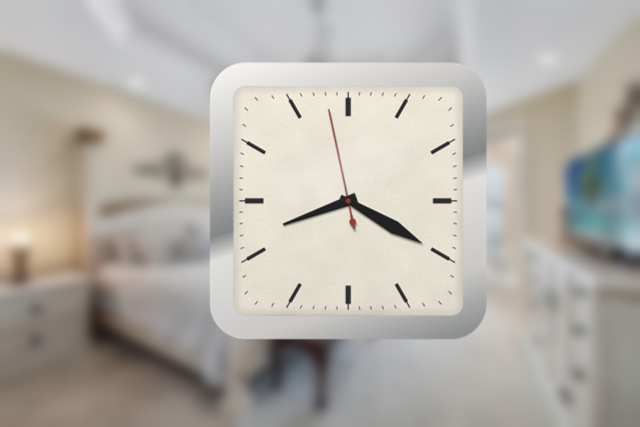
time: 8:19:58
